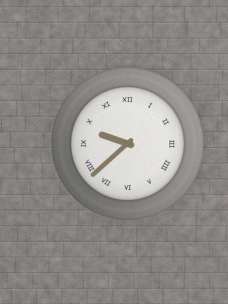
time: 9:38
